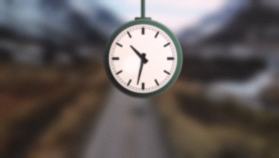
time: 10:32
